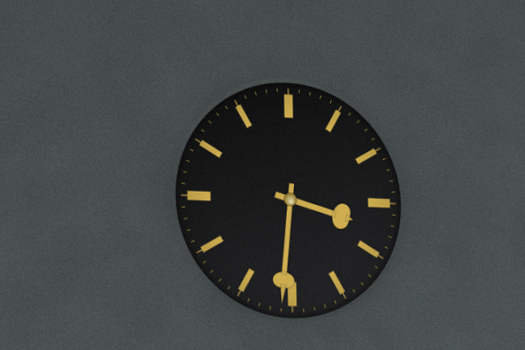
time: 3:31
